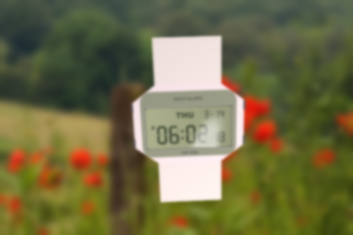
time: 6:02
